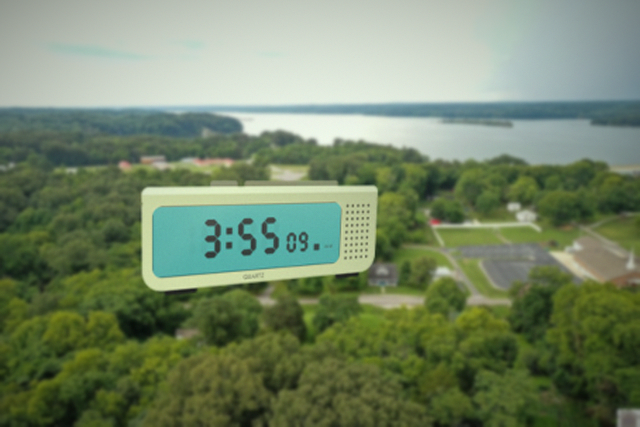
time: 3:55:09
